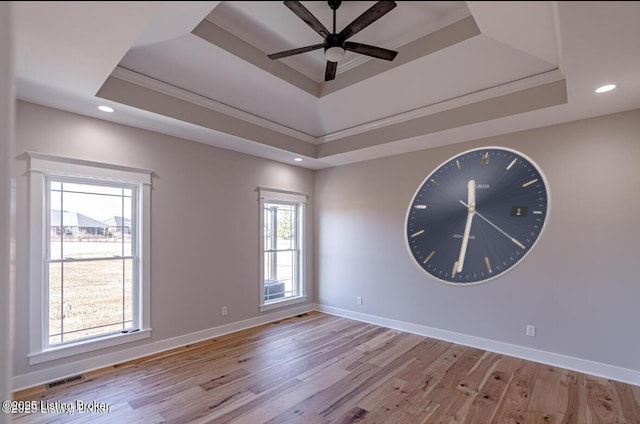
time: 11:29:20
